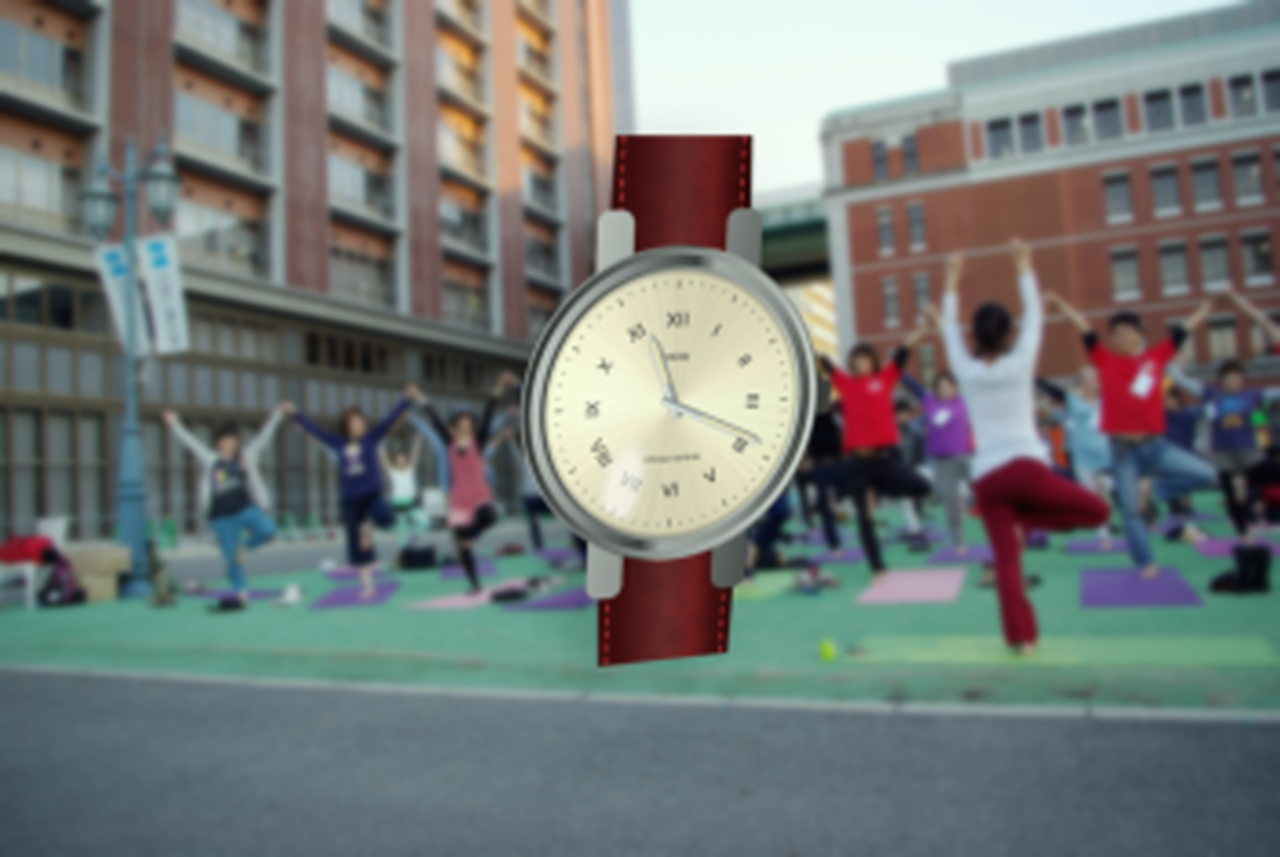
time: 11:19
